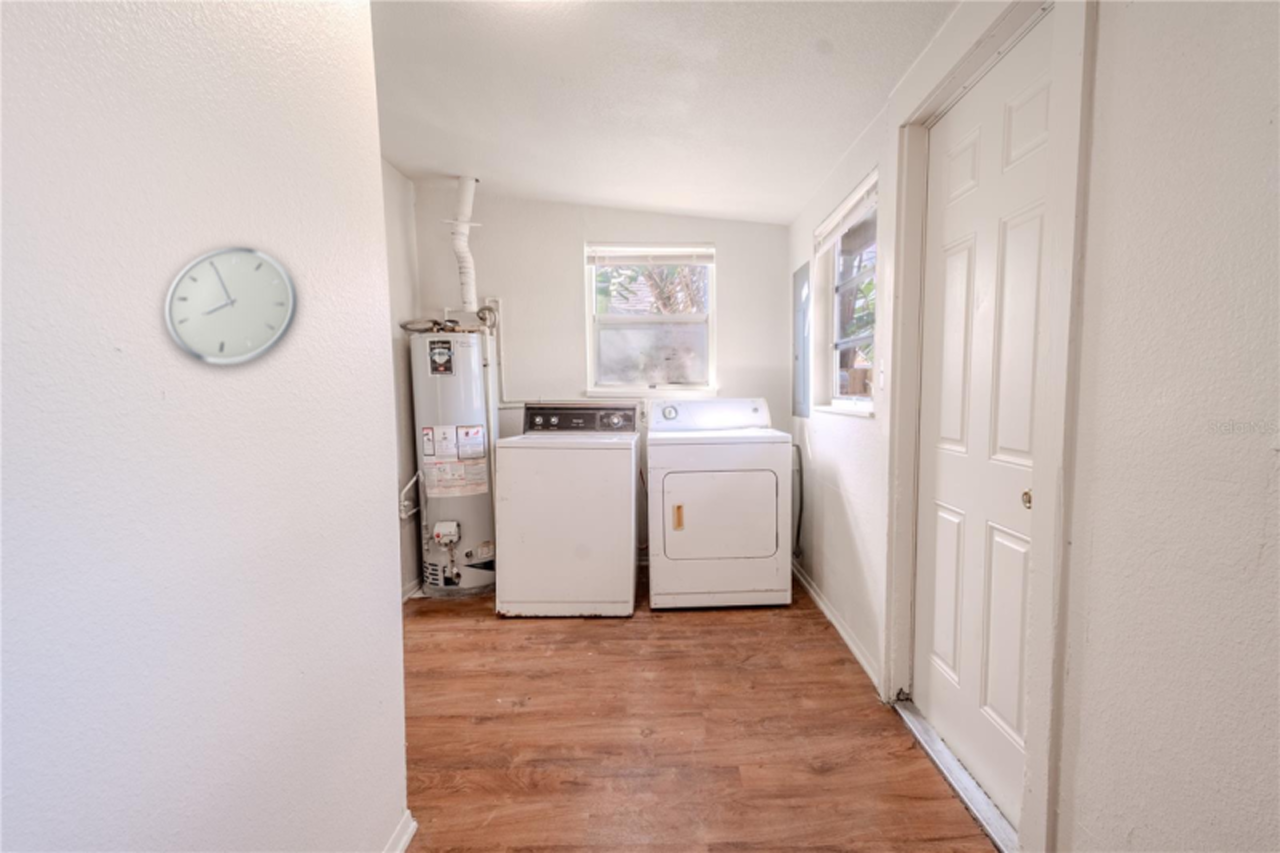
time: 7:55
